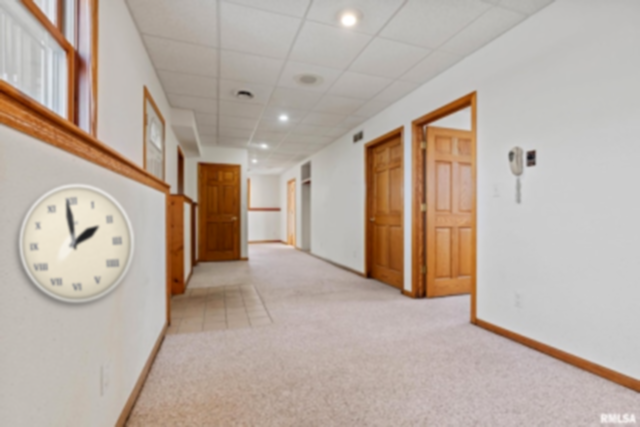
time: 1:59
